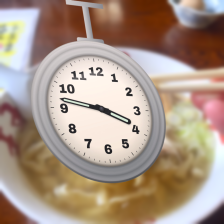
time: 3:47
